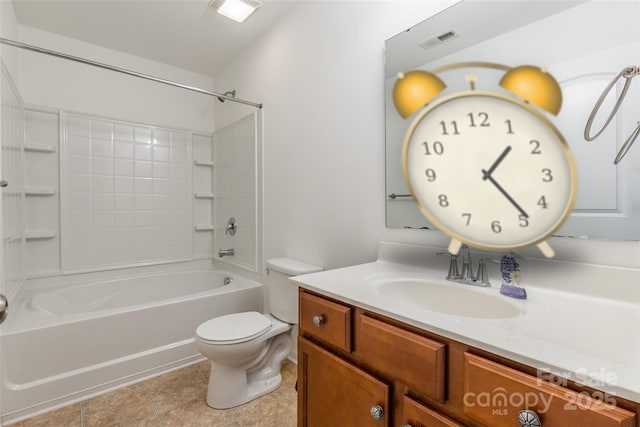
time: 1:24
